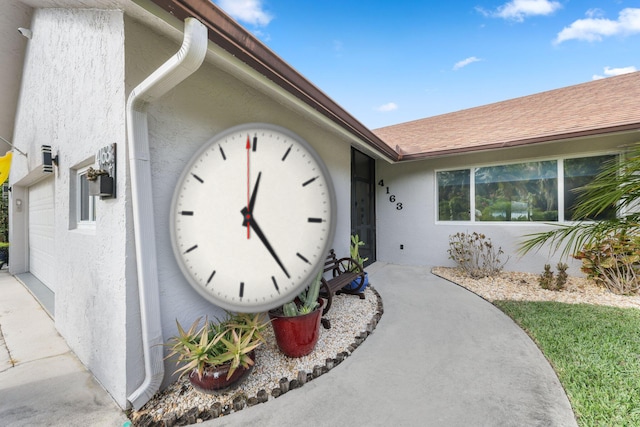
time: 12:22:59
